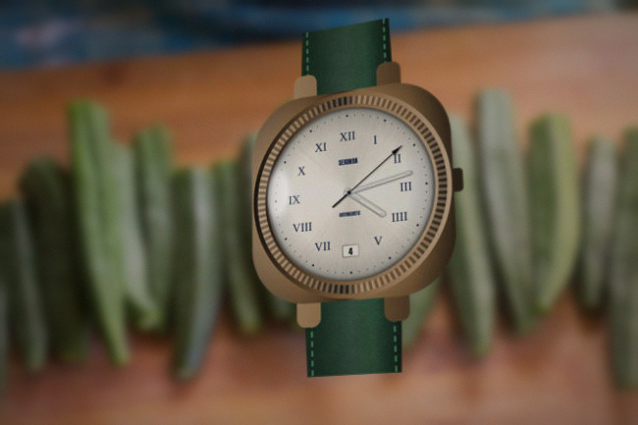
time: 4:13:09
